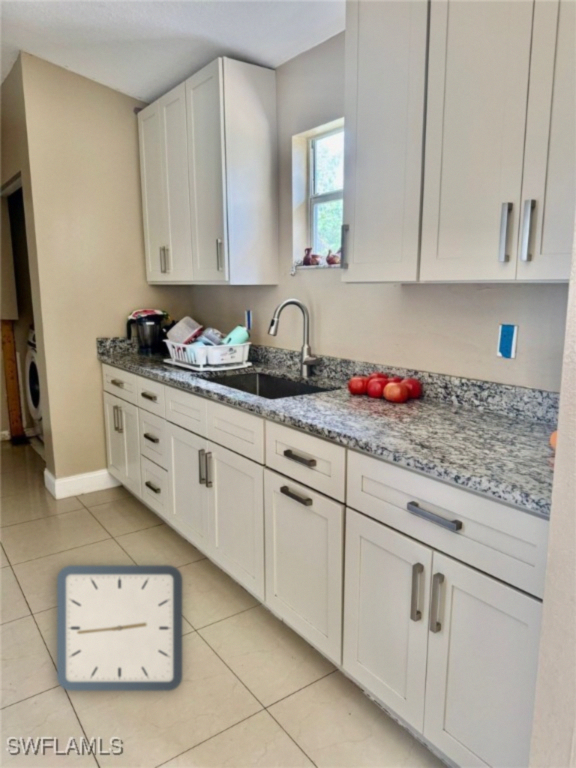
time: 2:44
